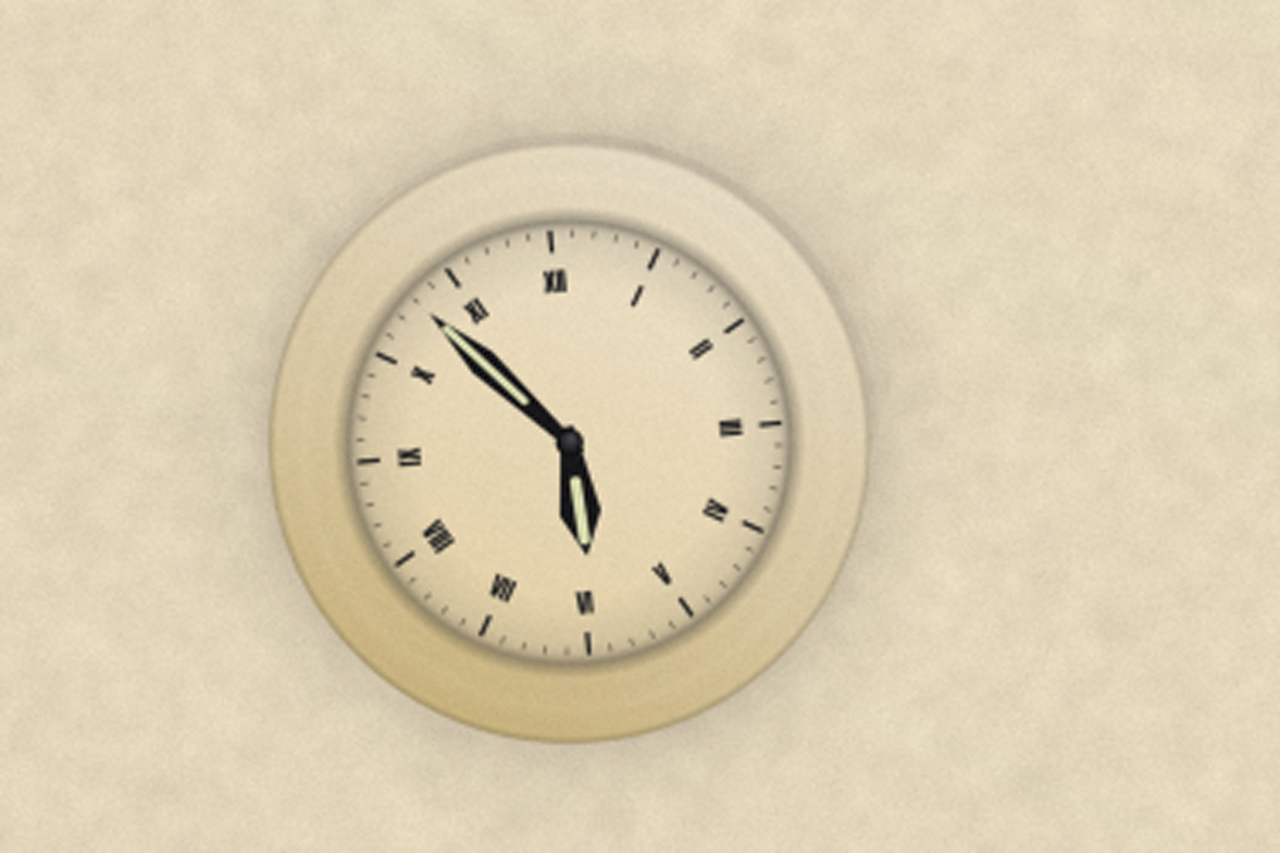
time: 5:53
